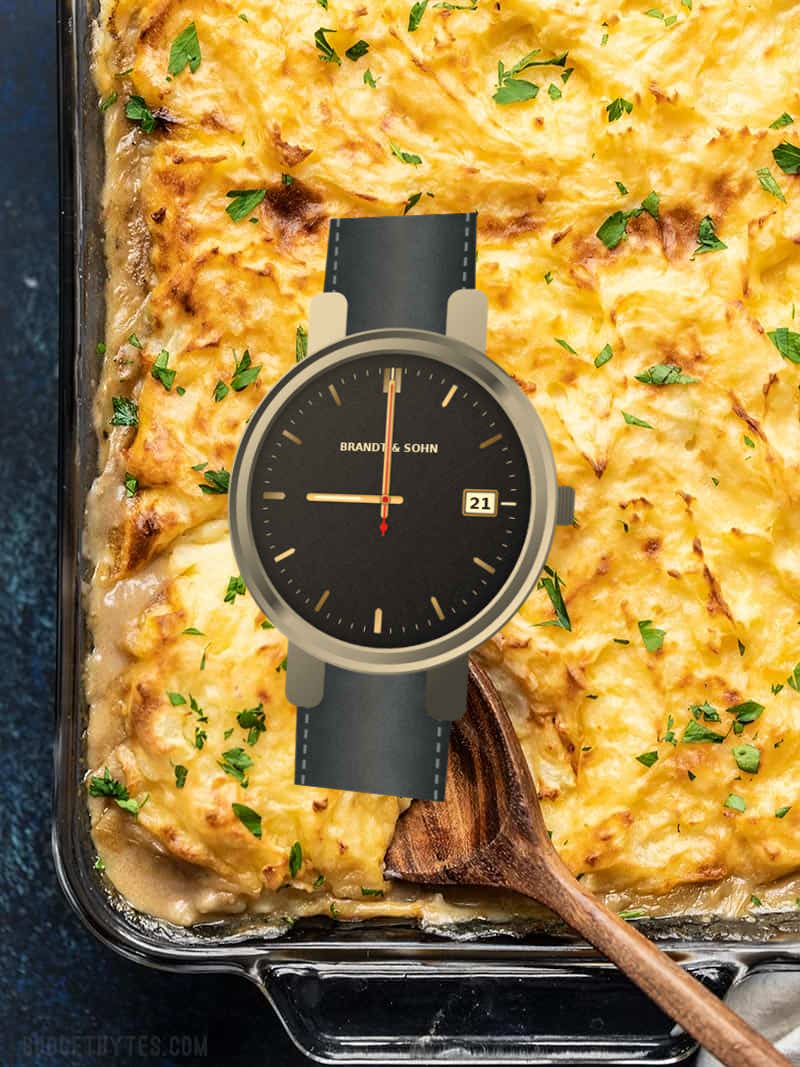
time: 9:00:00
